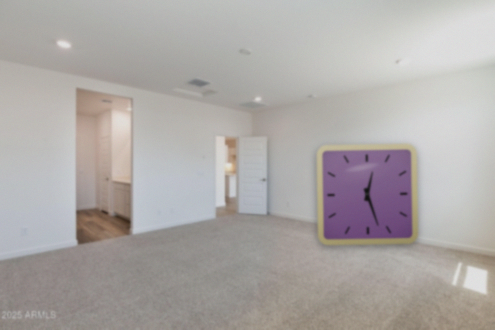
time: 12:27
